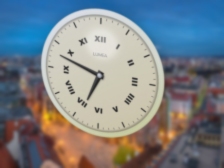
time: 6:48
